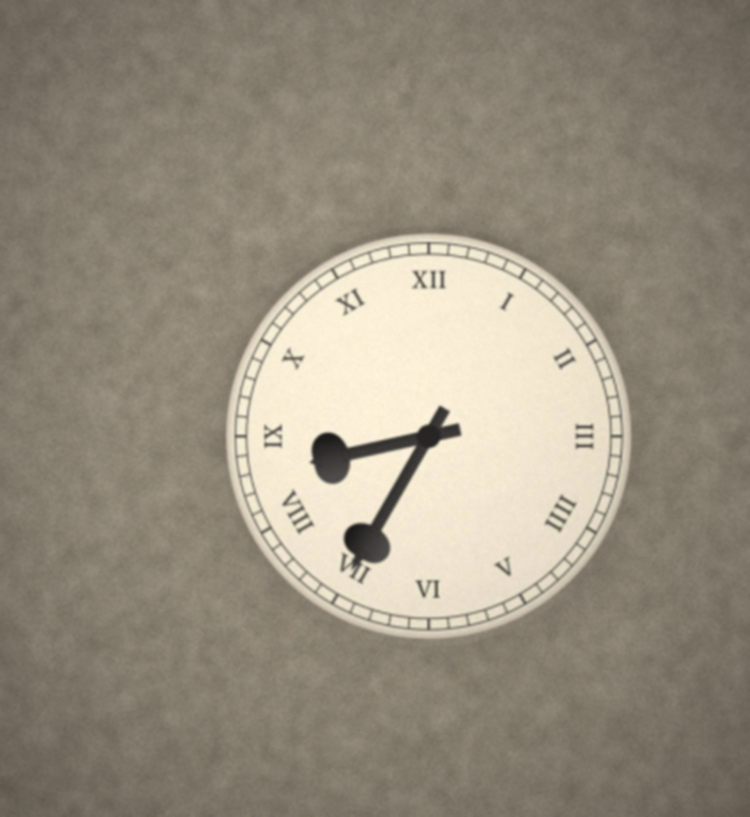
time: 8:35
